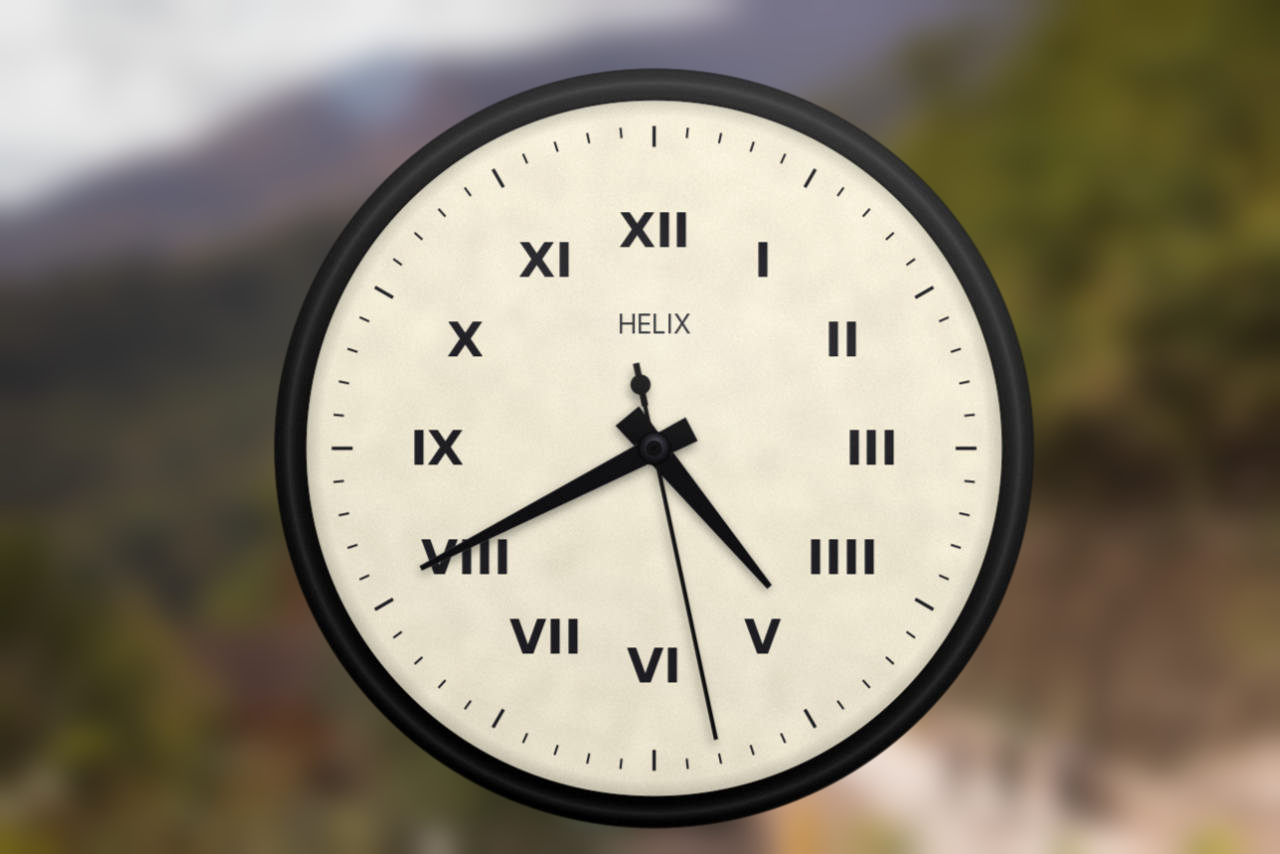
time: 4:40:28
